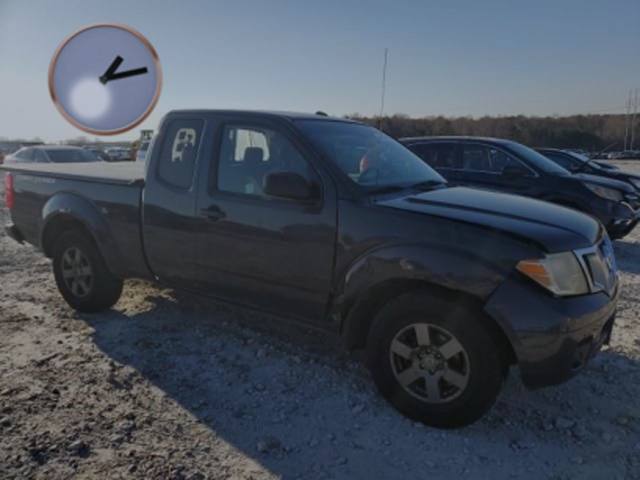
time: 1:13
